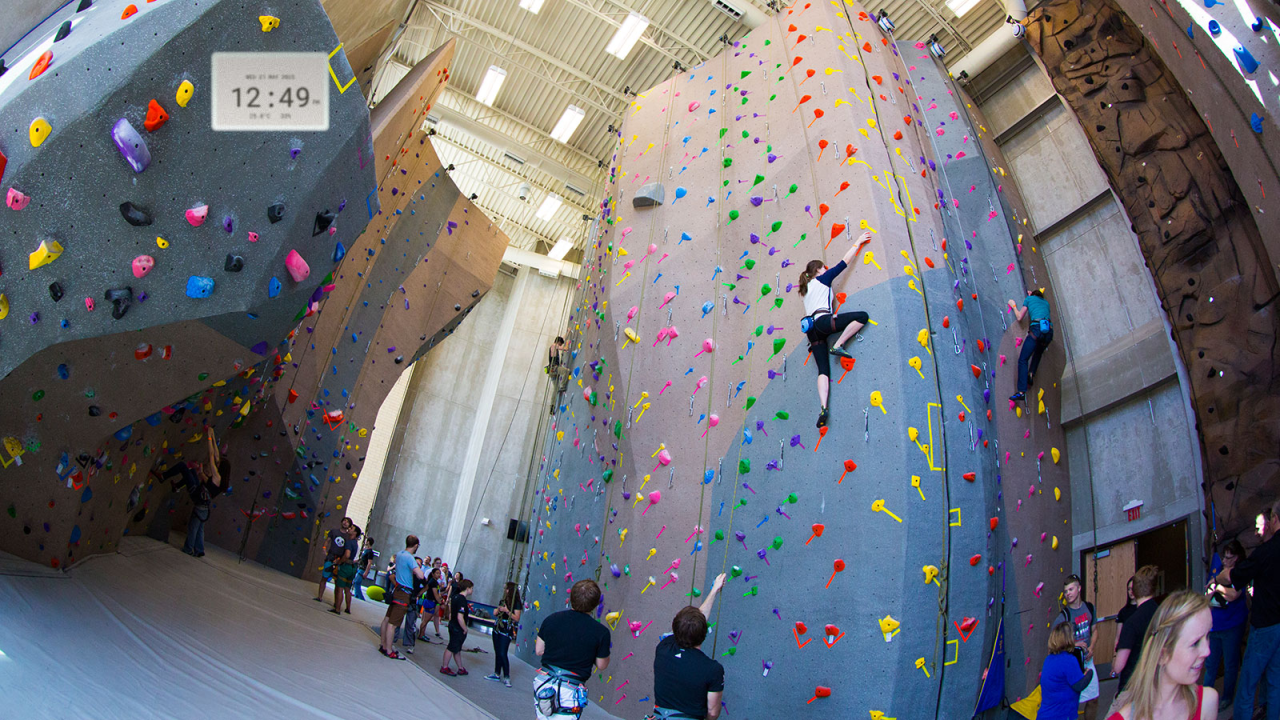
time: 12:49
